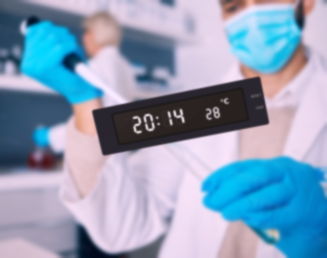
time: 20:14
